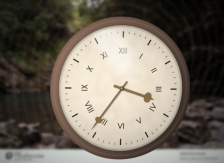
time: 3:36
